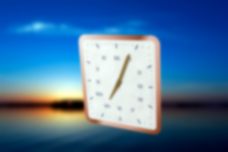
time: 7:04
